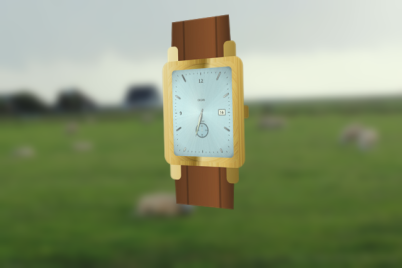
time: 6:33
